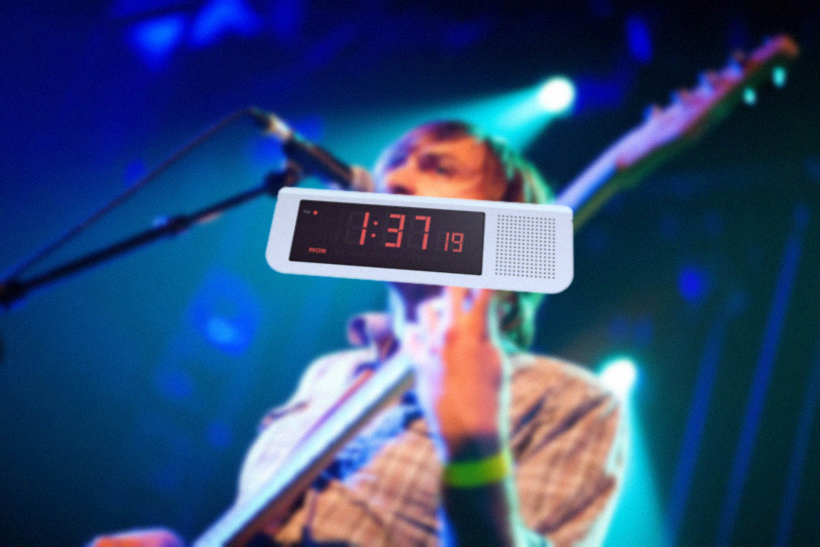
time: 1:37:19
